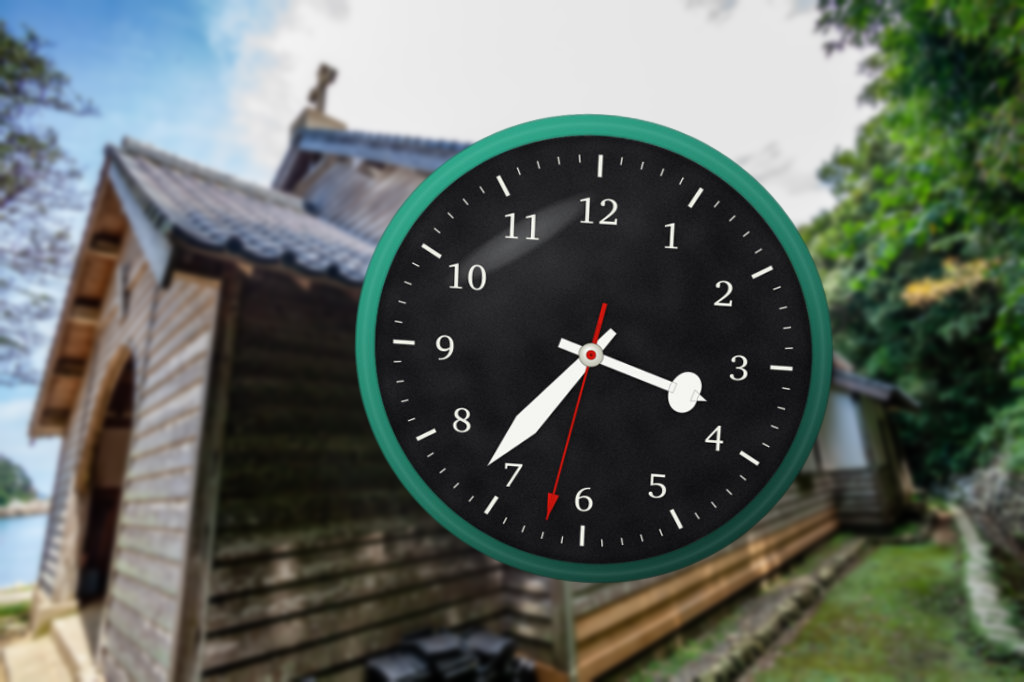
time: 3:36:32
